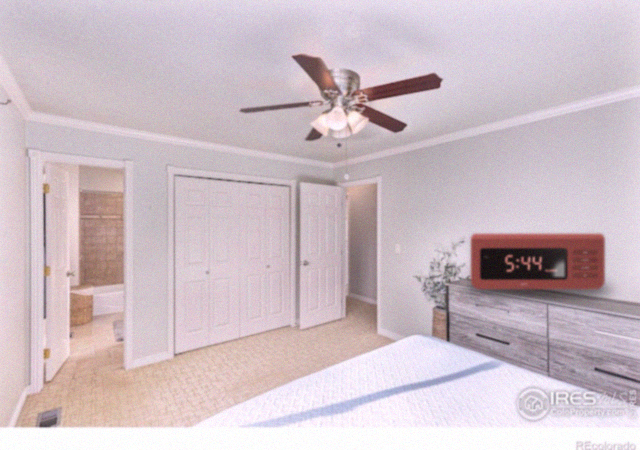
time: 5:44
